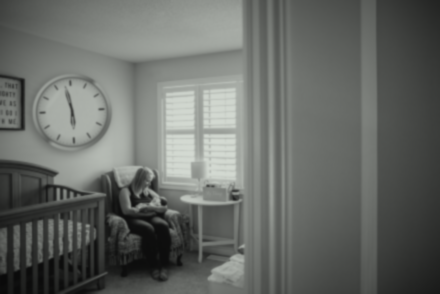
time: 5:58
